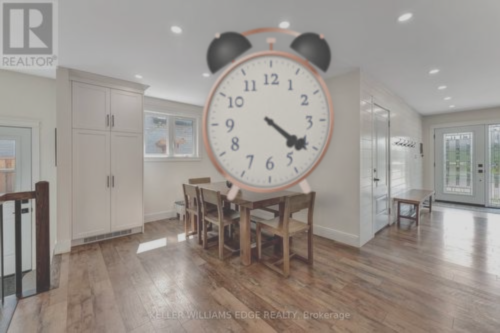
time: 4:21
